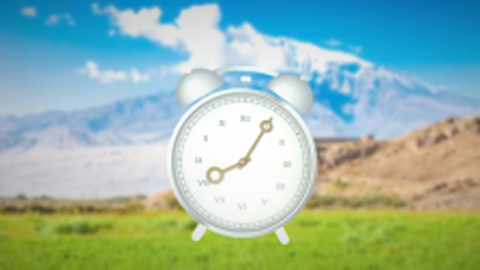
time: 8:05
